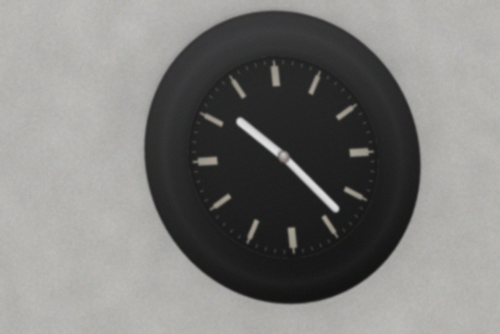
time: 10:23
